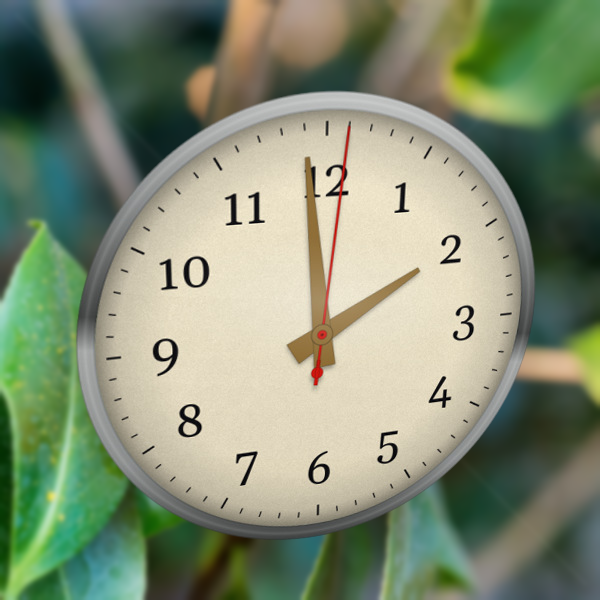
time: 1:59:01
